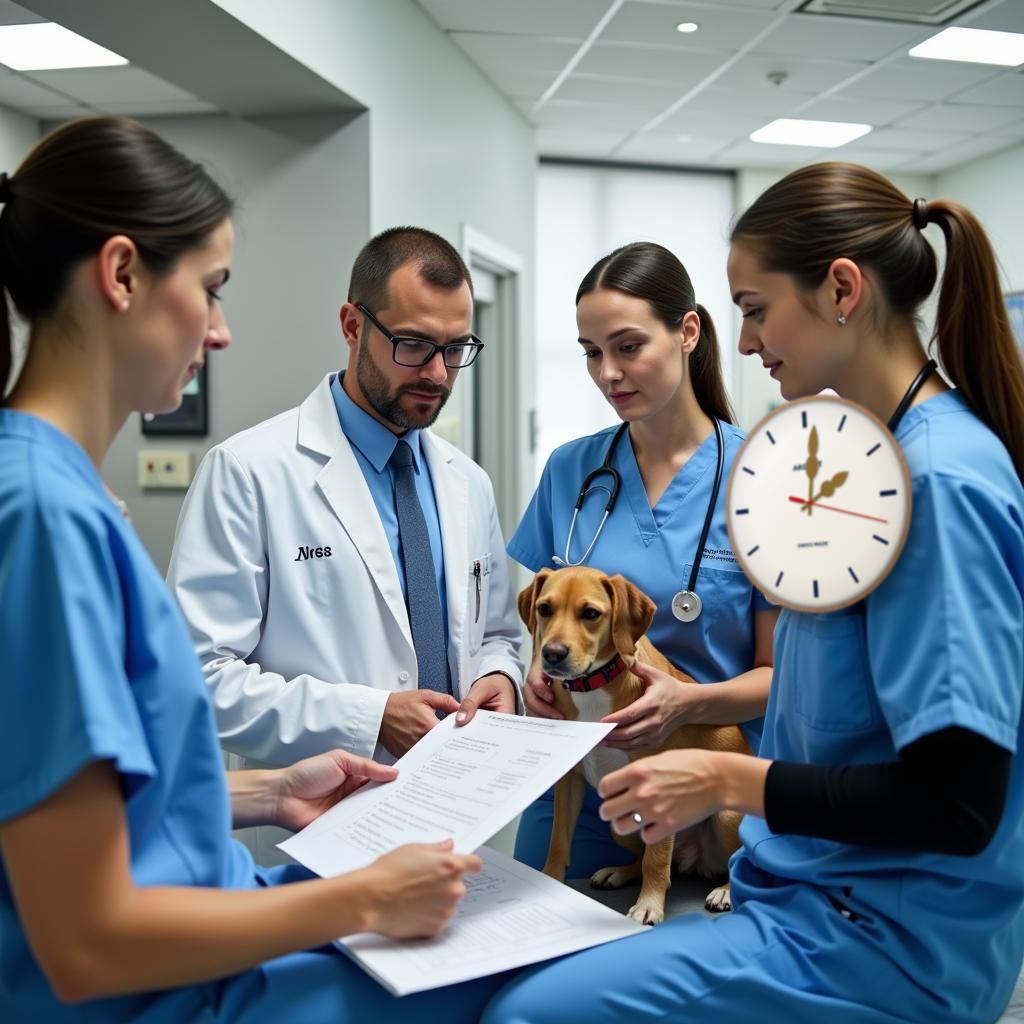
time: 2:01:18
